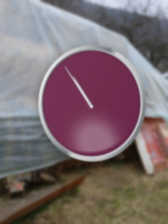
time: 10:54
